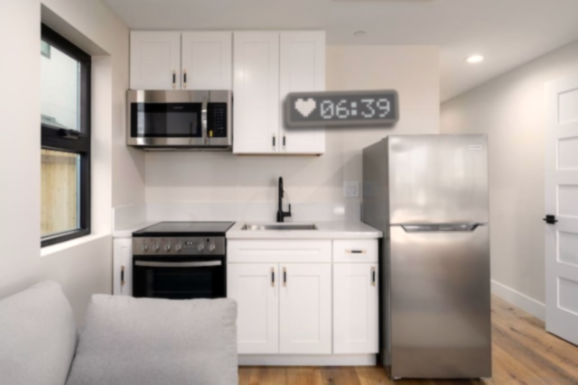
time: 6:39
